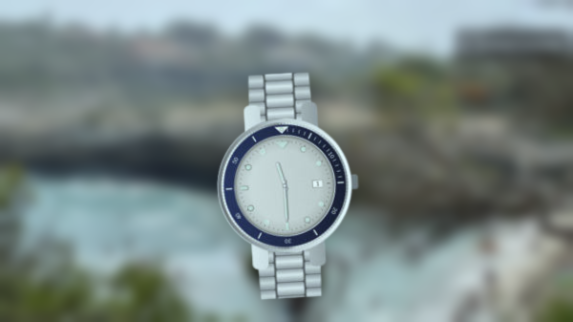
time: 11:30
